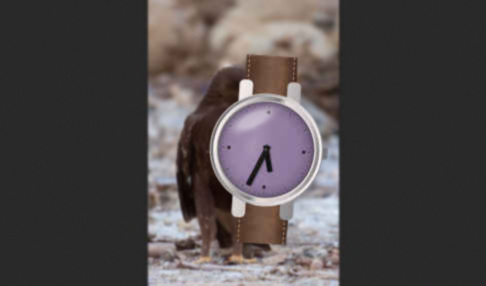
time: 5:34
